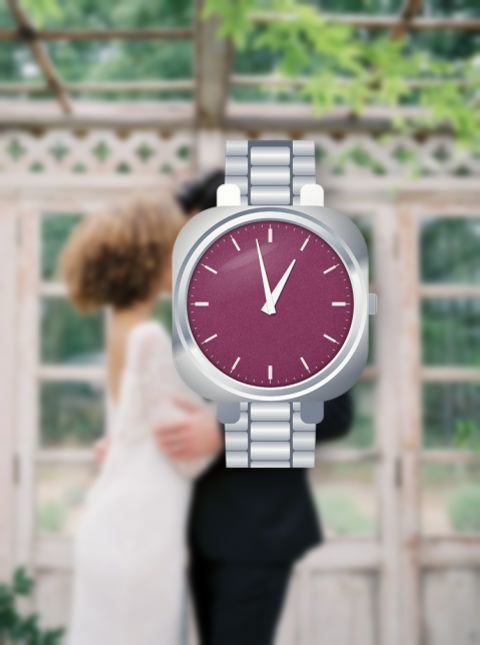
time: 12:58
